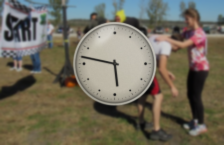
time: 5:47
